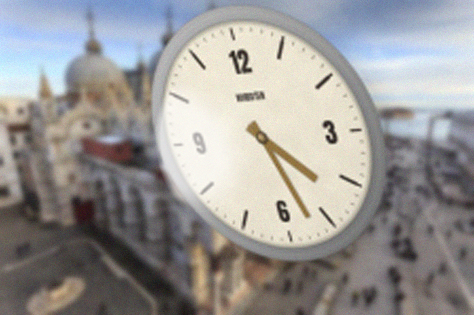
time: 4:27
